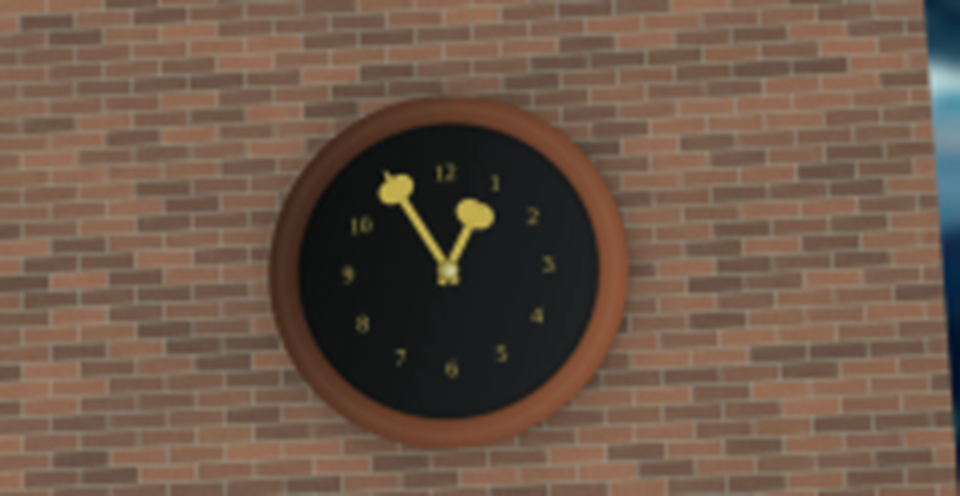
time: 12:55
